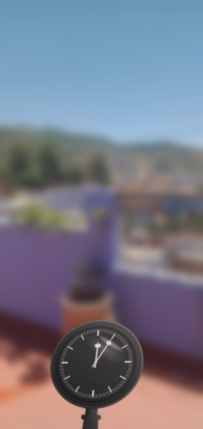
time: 12:05
